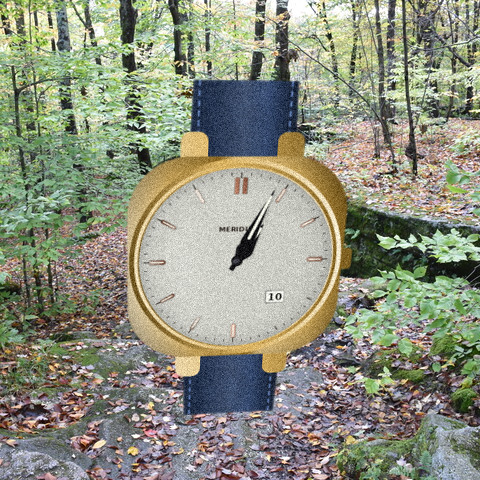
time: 1:04
